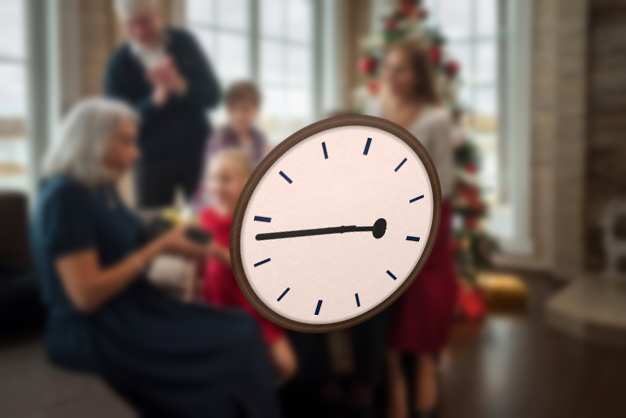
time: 2:43
